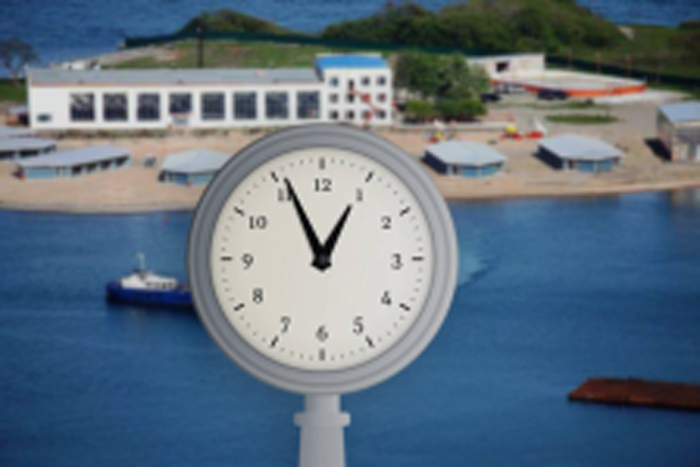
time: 12:56
